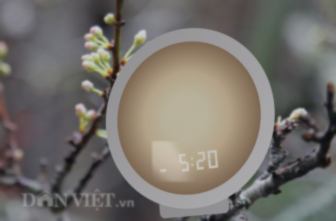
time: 5:20
